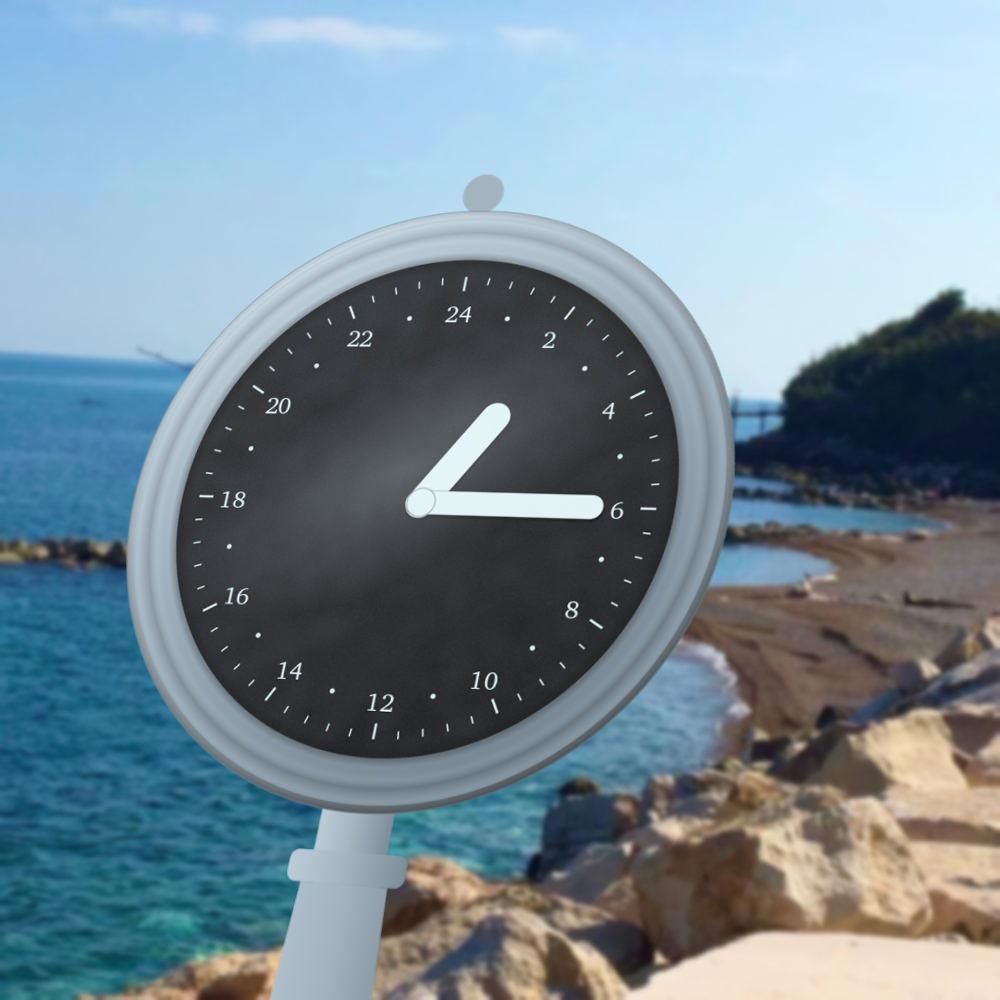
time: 2:15
